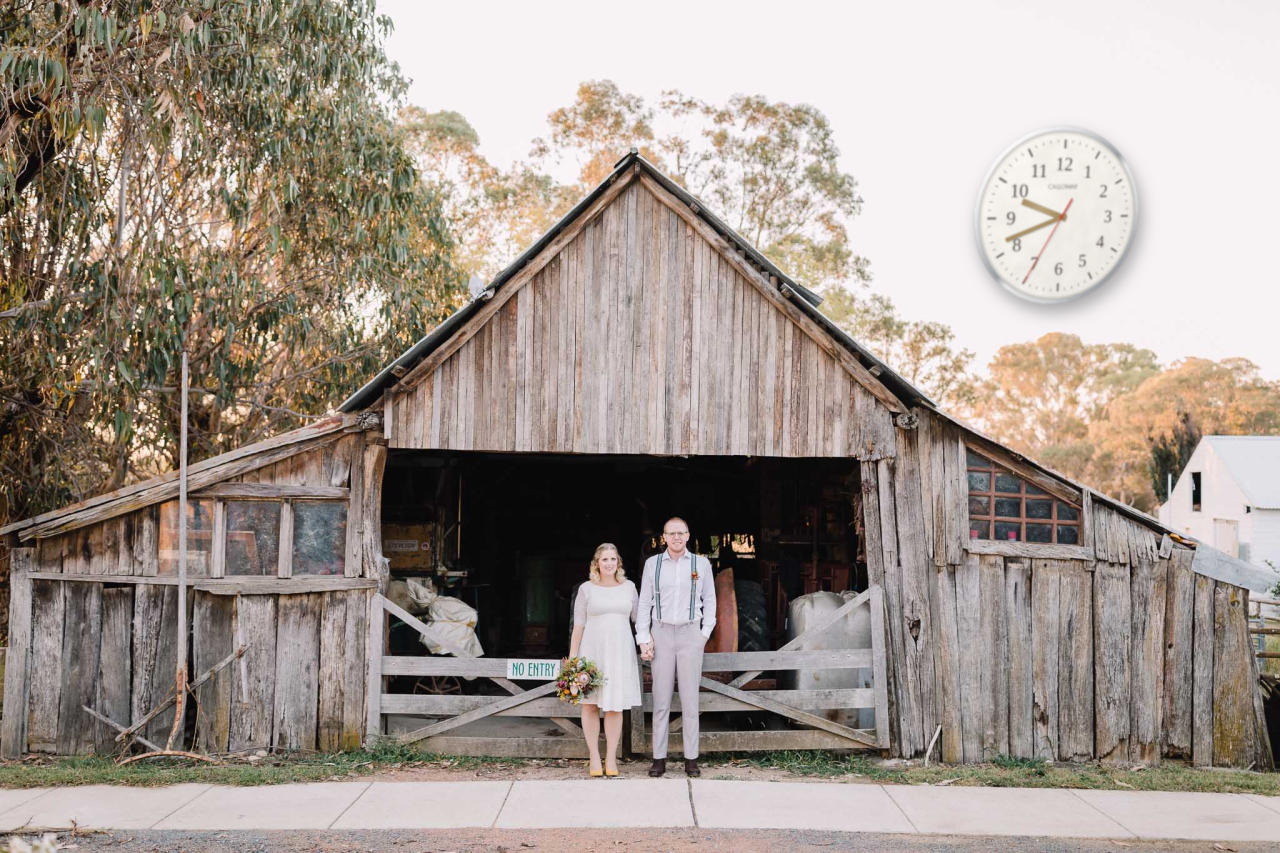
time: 9:41:35
